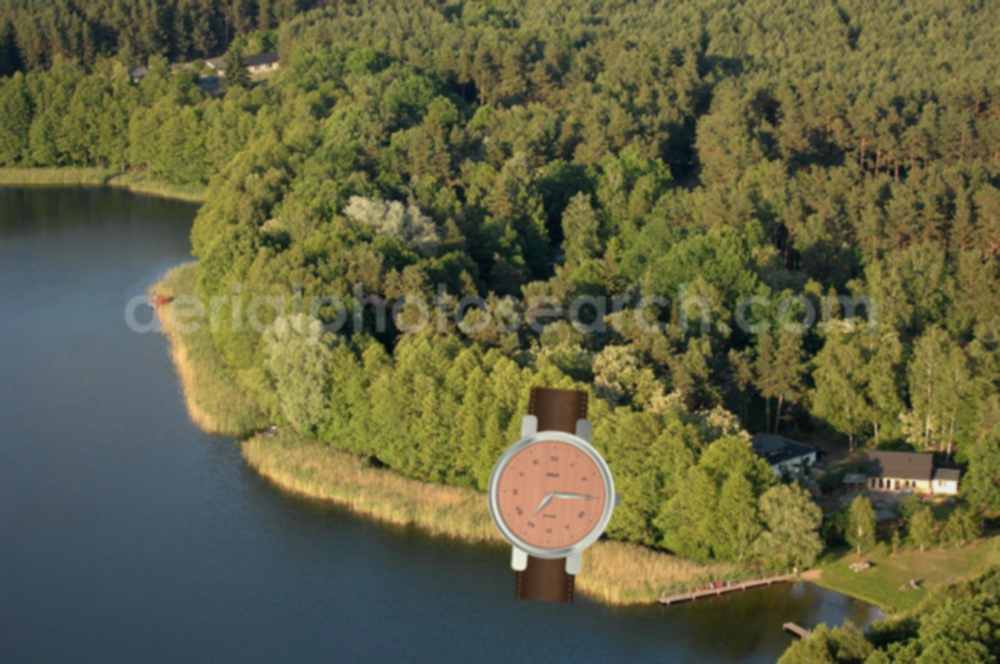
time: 7:15
